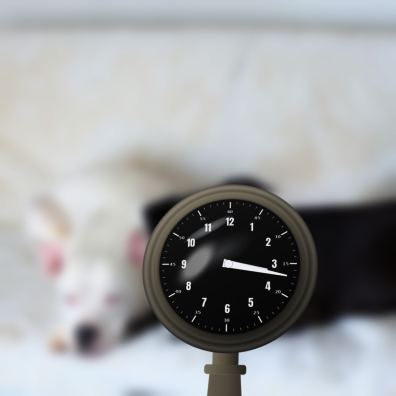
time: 3:17
